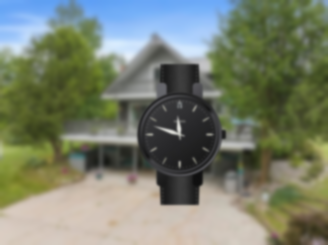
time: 11:48
